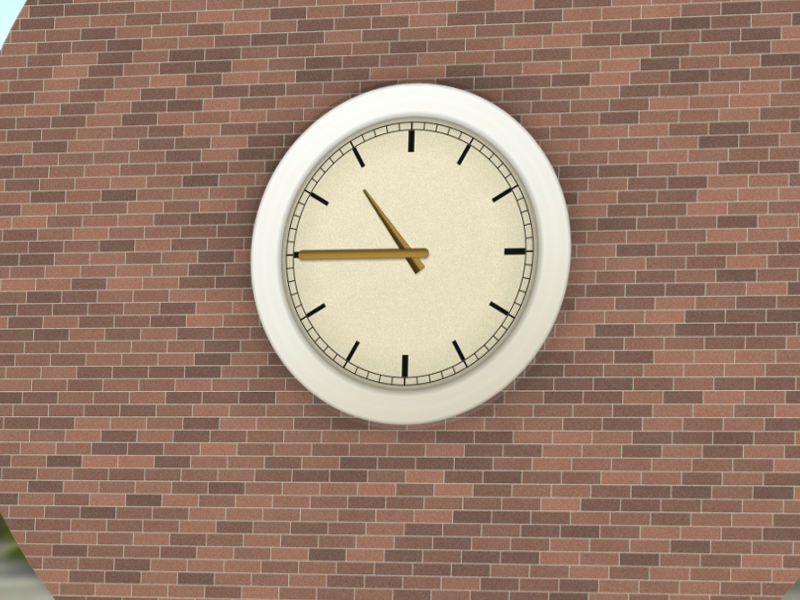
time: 10:45
